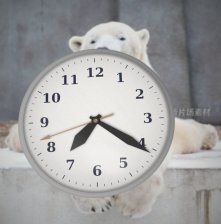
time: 7:20:42
